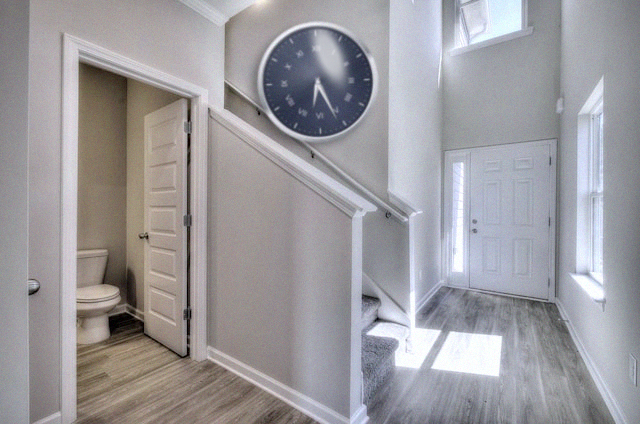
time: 6:26
